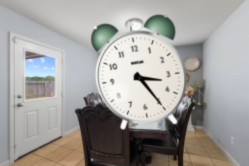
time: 3:25
